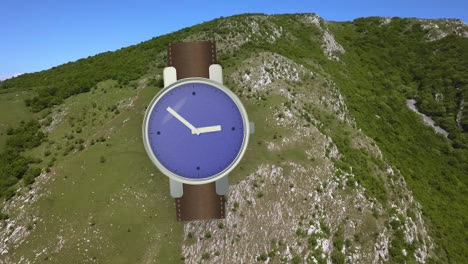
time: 2:52
